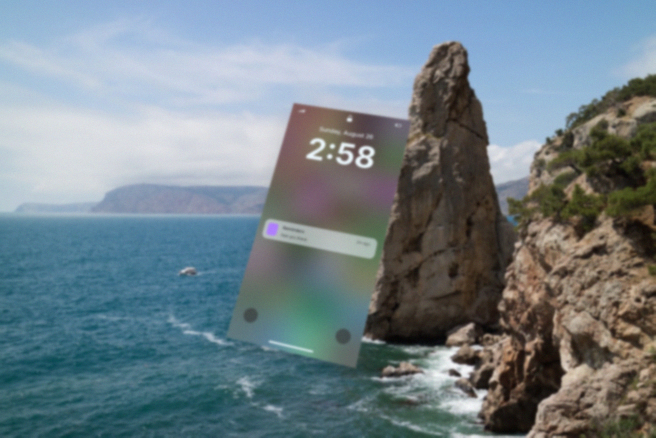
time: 2:58
